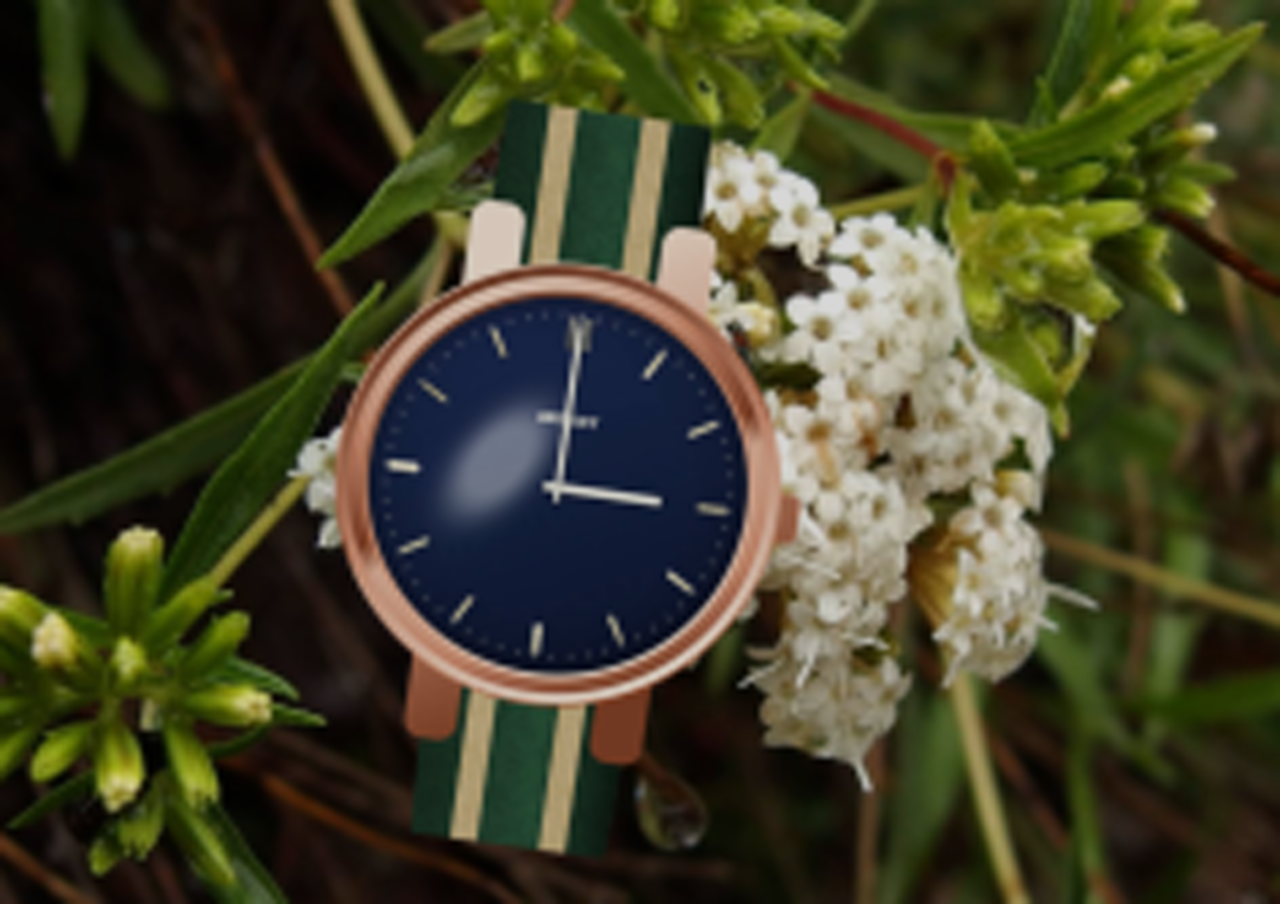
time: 3:00
